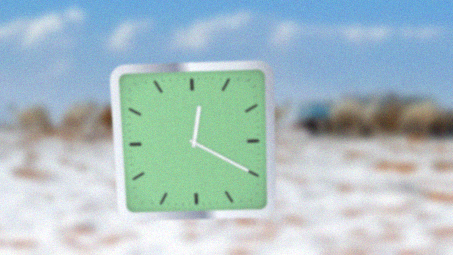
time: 12:20
